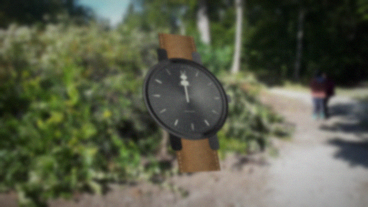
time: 12:00
